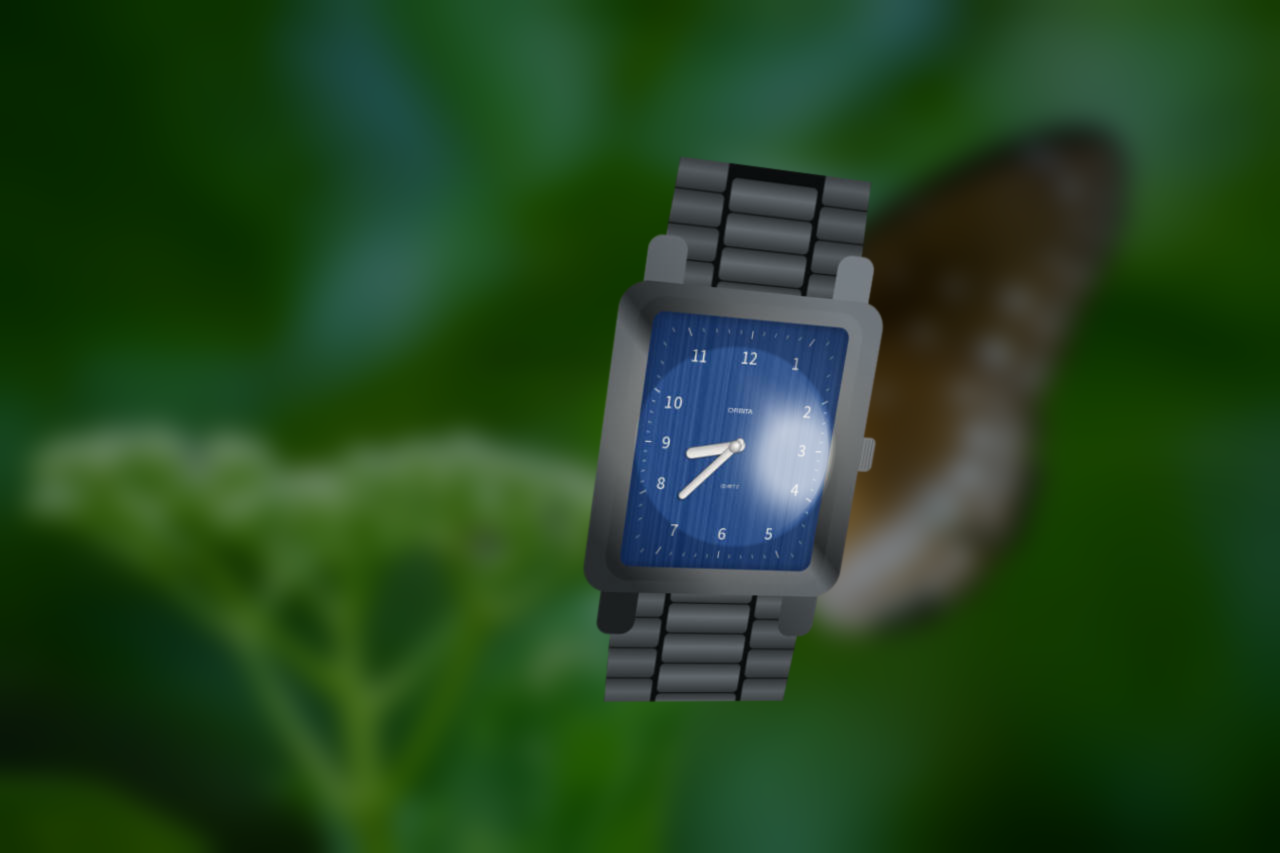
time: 8:37
